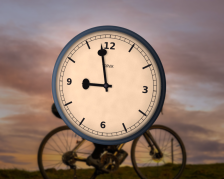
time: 8:58
